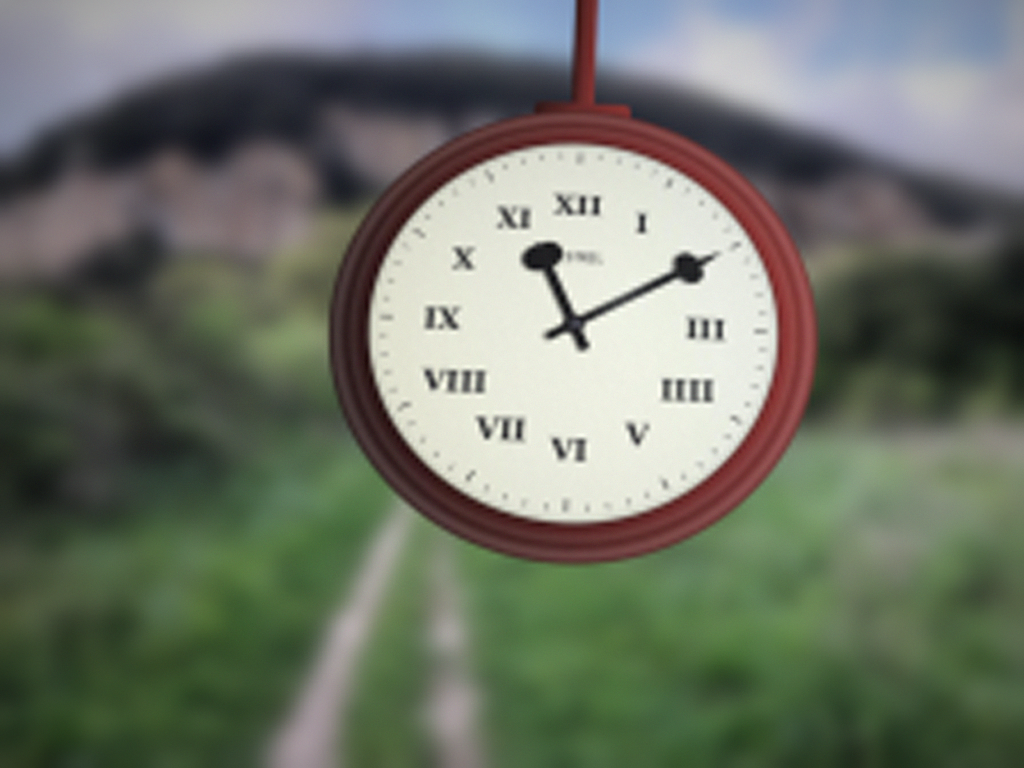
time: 11:10
